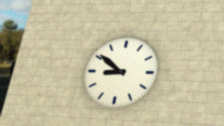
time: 8:51
